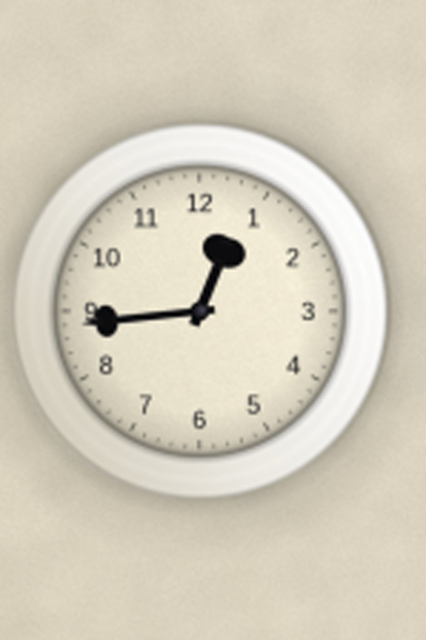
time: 12:44
